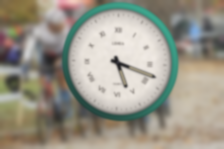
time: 5:18
